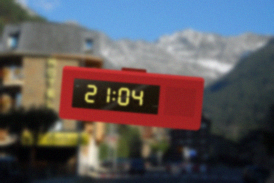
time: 21:04
